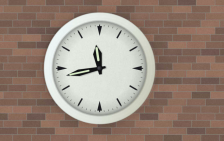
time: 11:43
